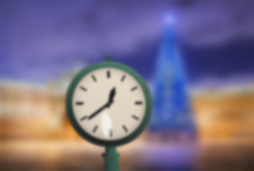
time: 12:39
